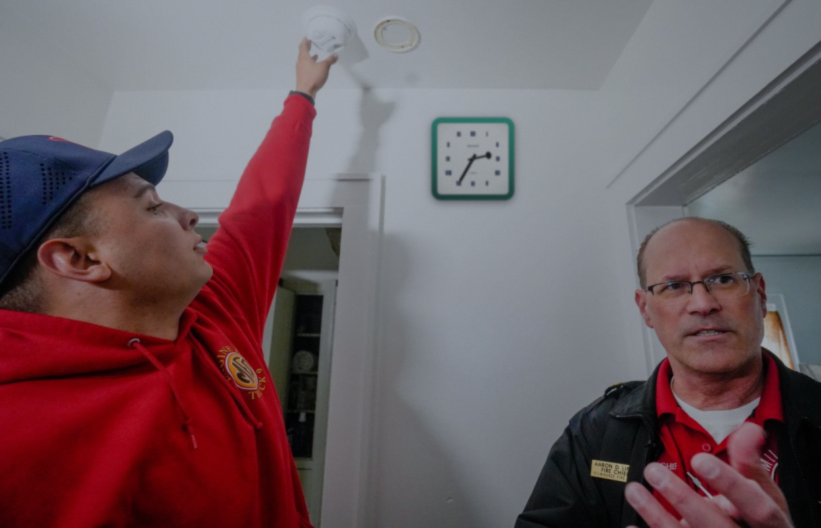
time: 2:35
